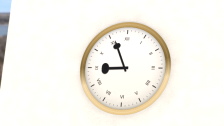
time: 8:56
